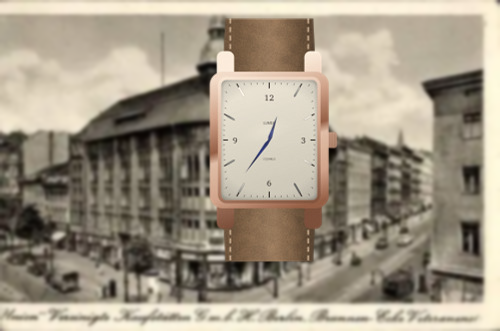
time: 12:36
